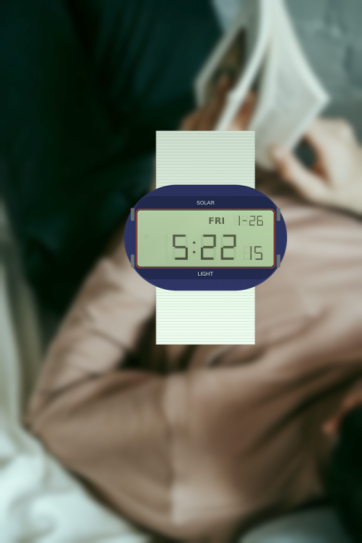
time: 5:22:15
